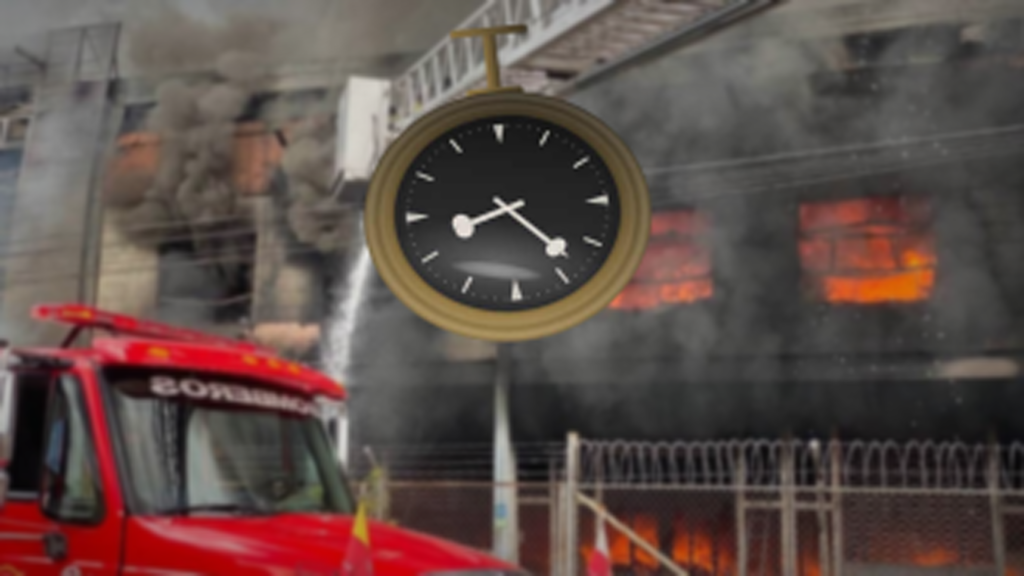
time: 8:23
